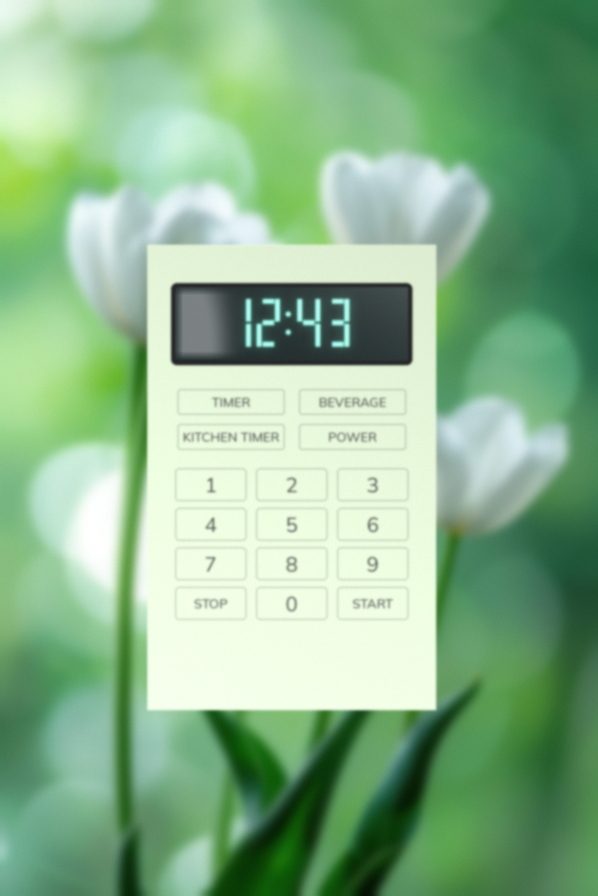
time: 12:43
